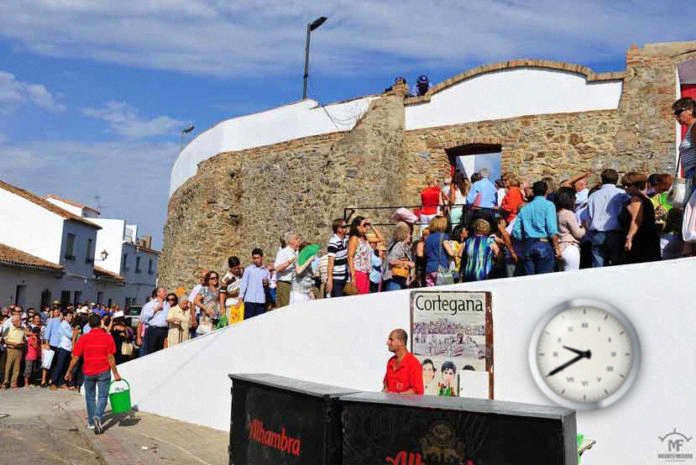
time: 9:40
